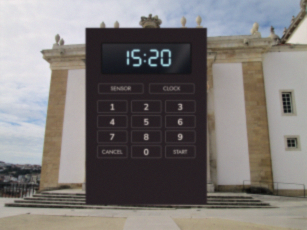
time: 15:20
